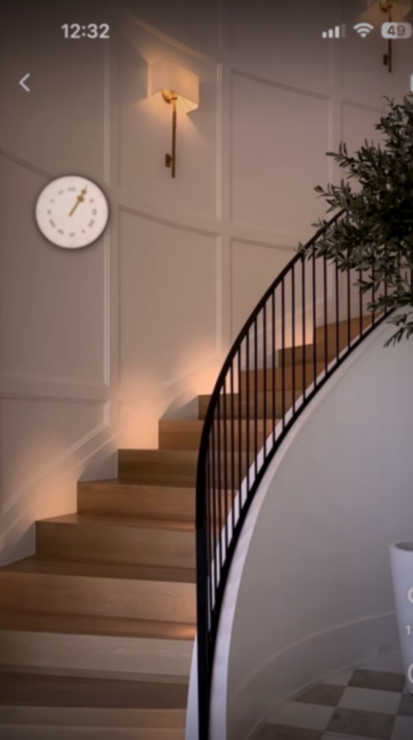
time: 1:05
